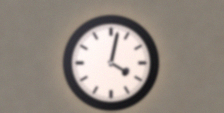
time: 4:02
